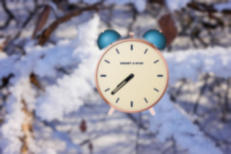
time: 7:38
